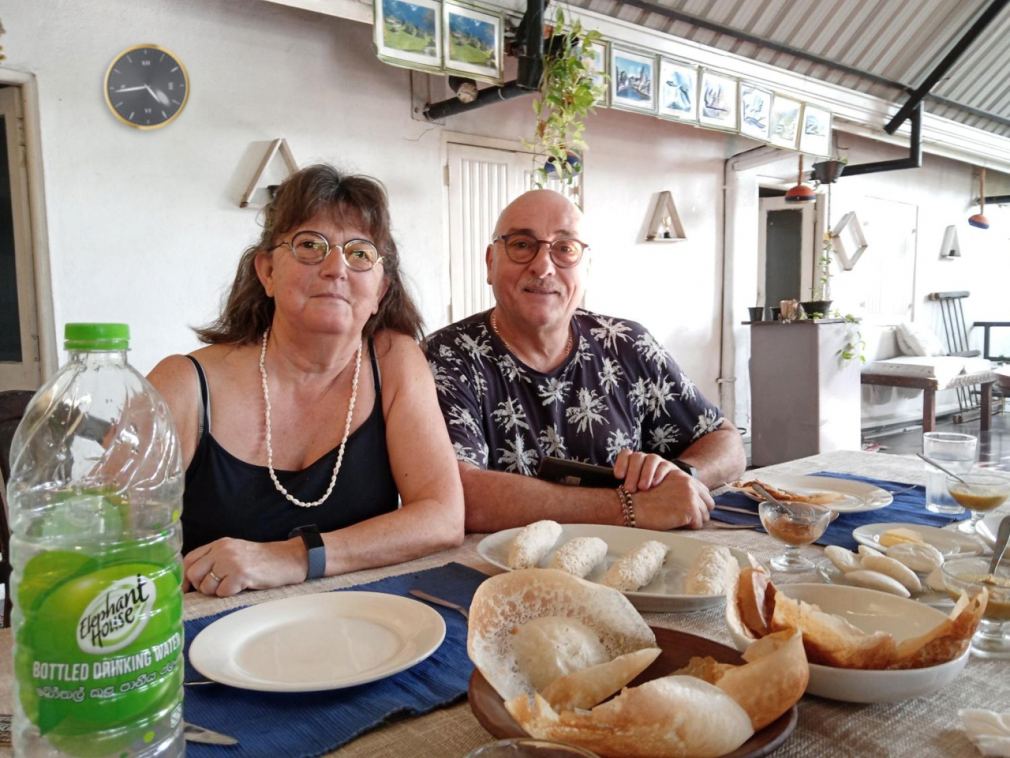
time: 4:44
